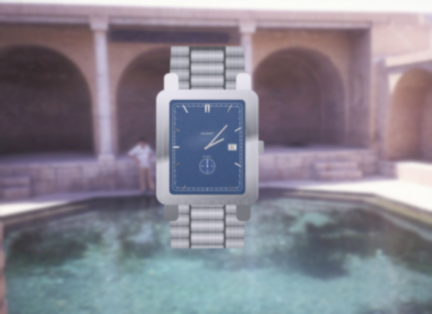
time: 2:07
